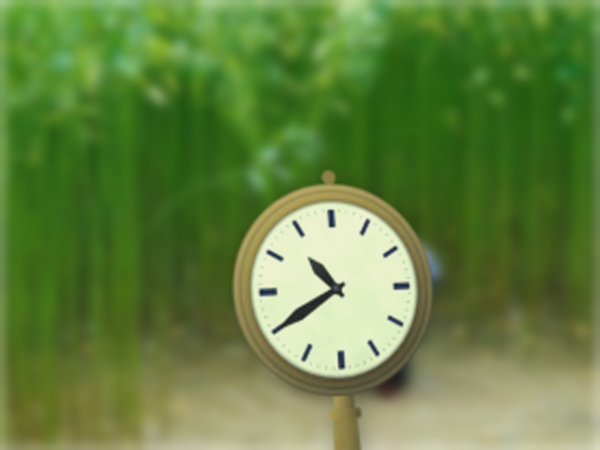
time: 10:40
